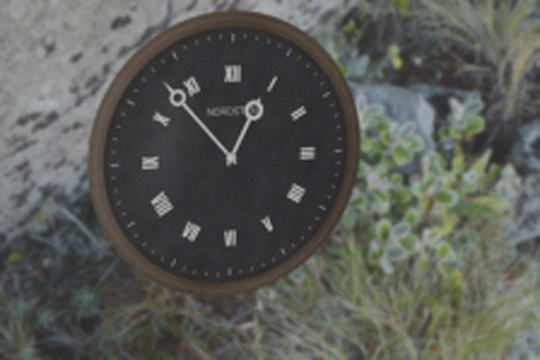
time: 12:53
